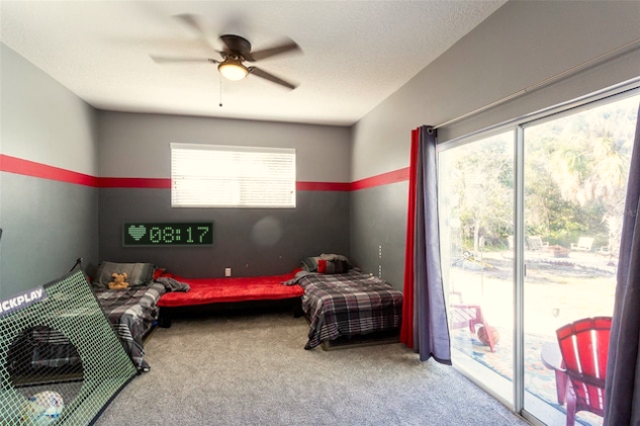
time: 8:17
